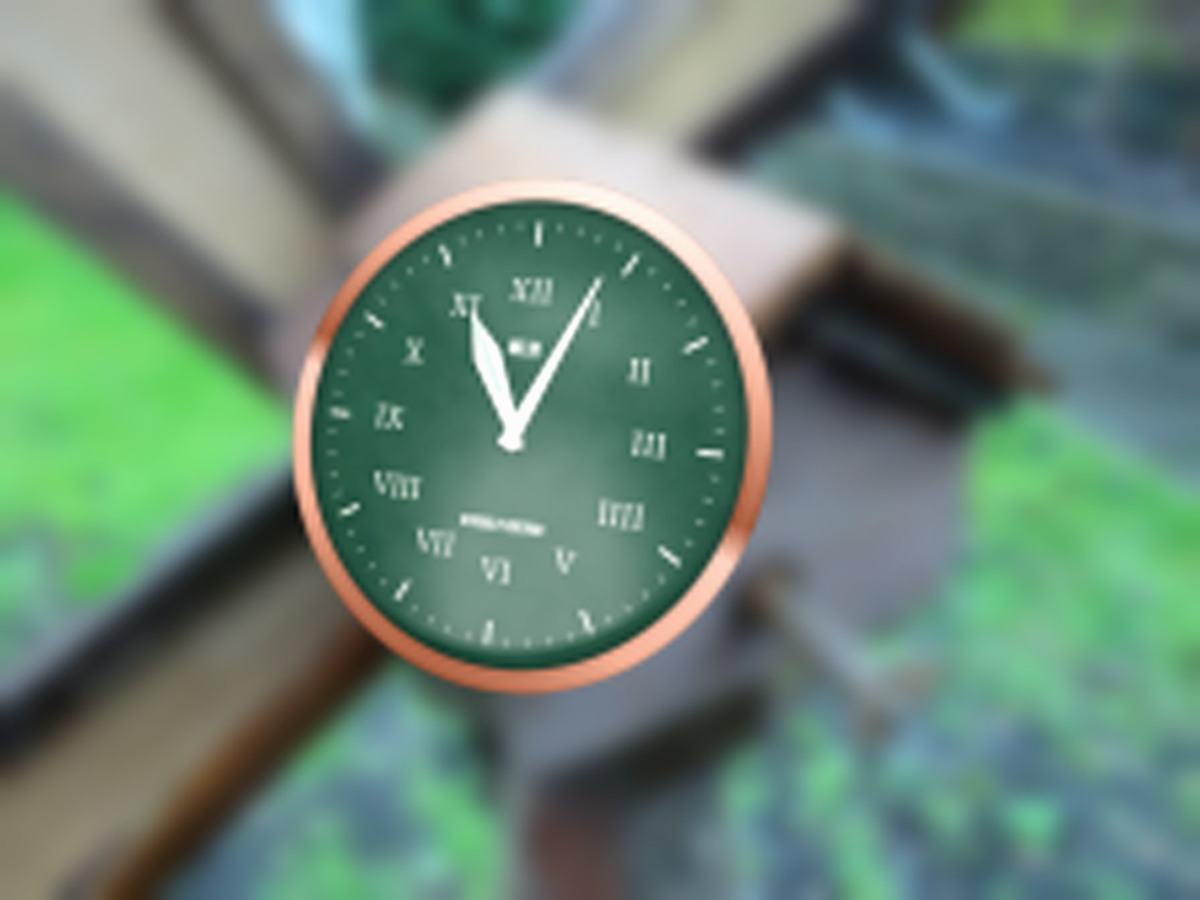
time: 11:04
